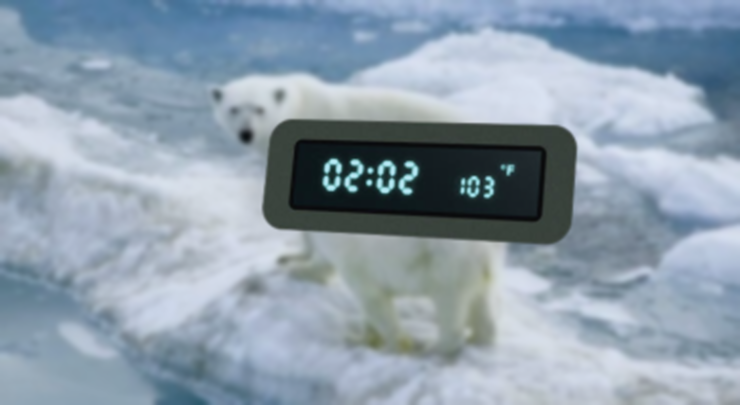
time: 2:02
